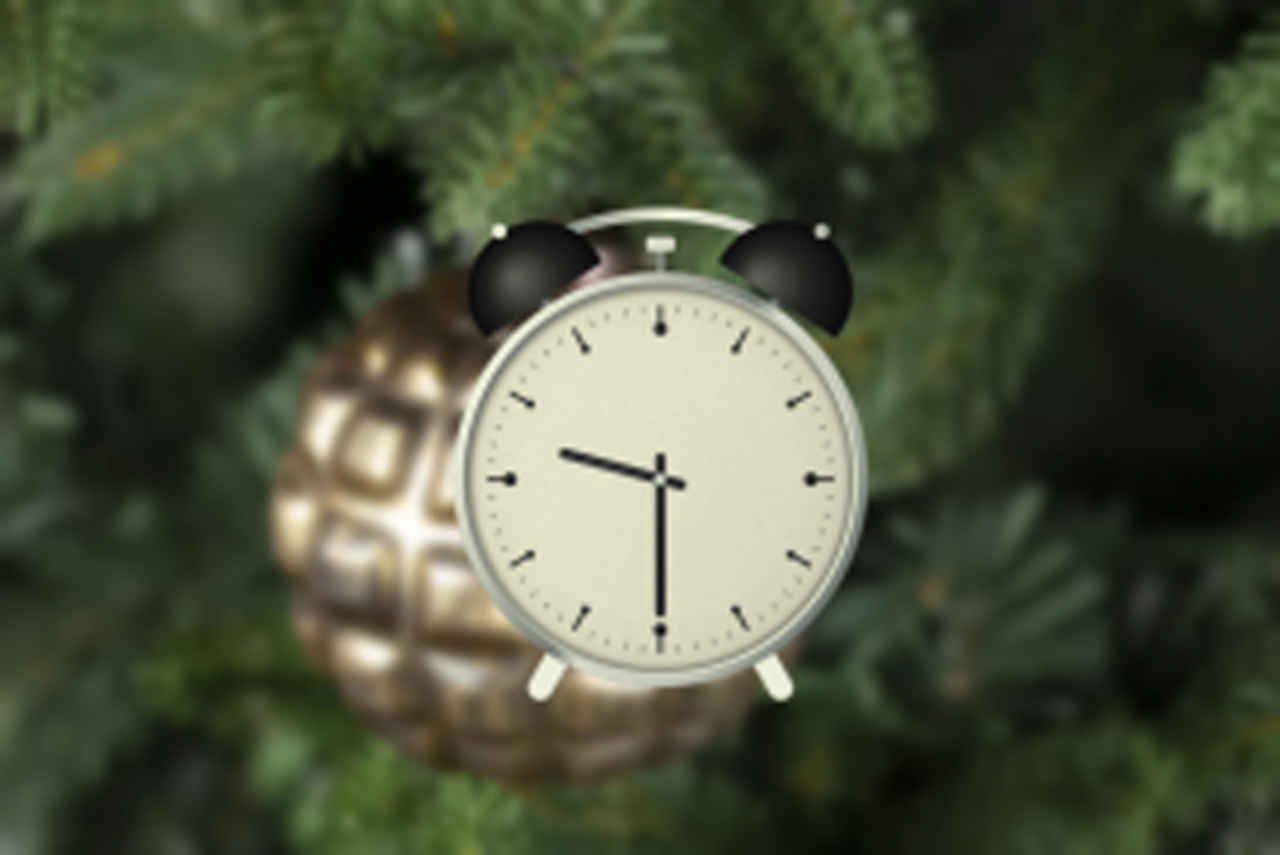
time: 9:30
